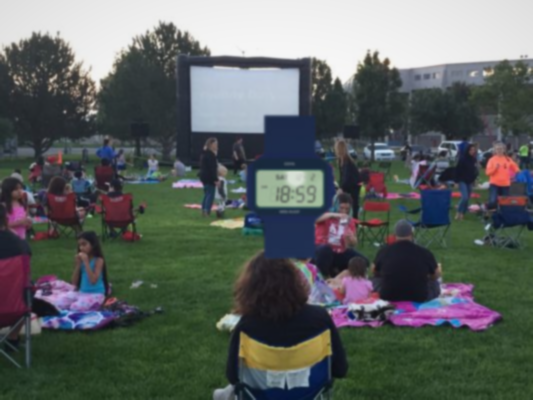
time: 18:59
